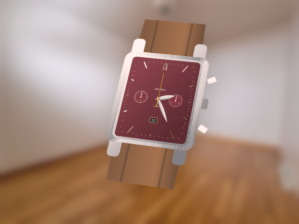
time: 2:25
